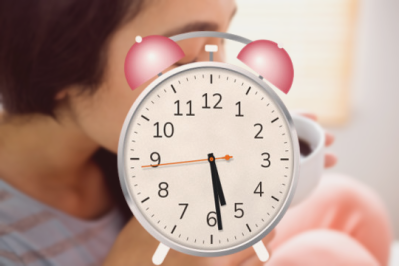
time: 5:28:44
